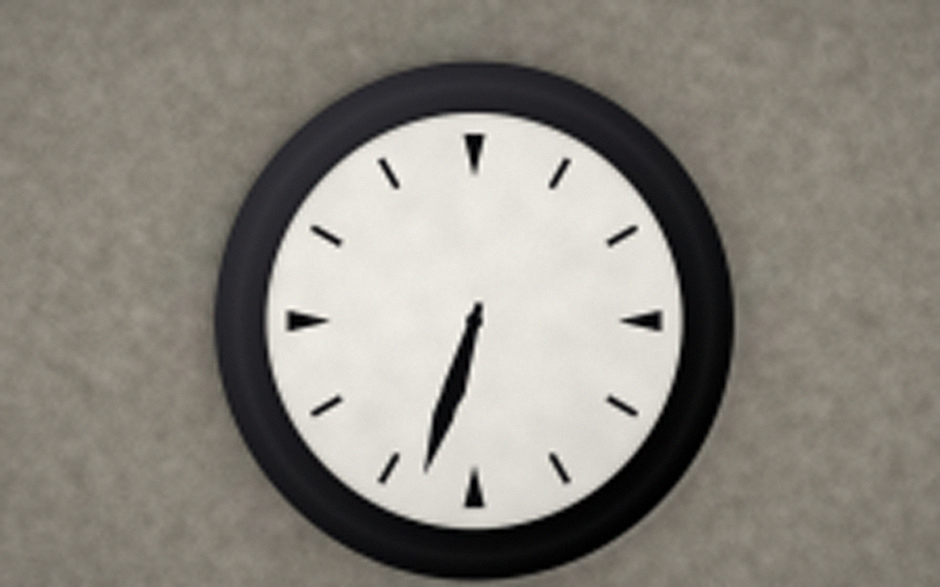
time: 6:33
